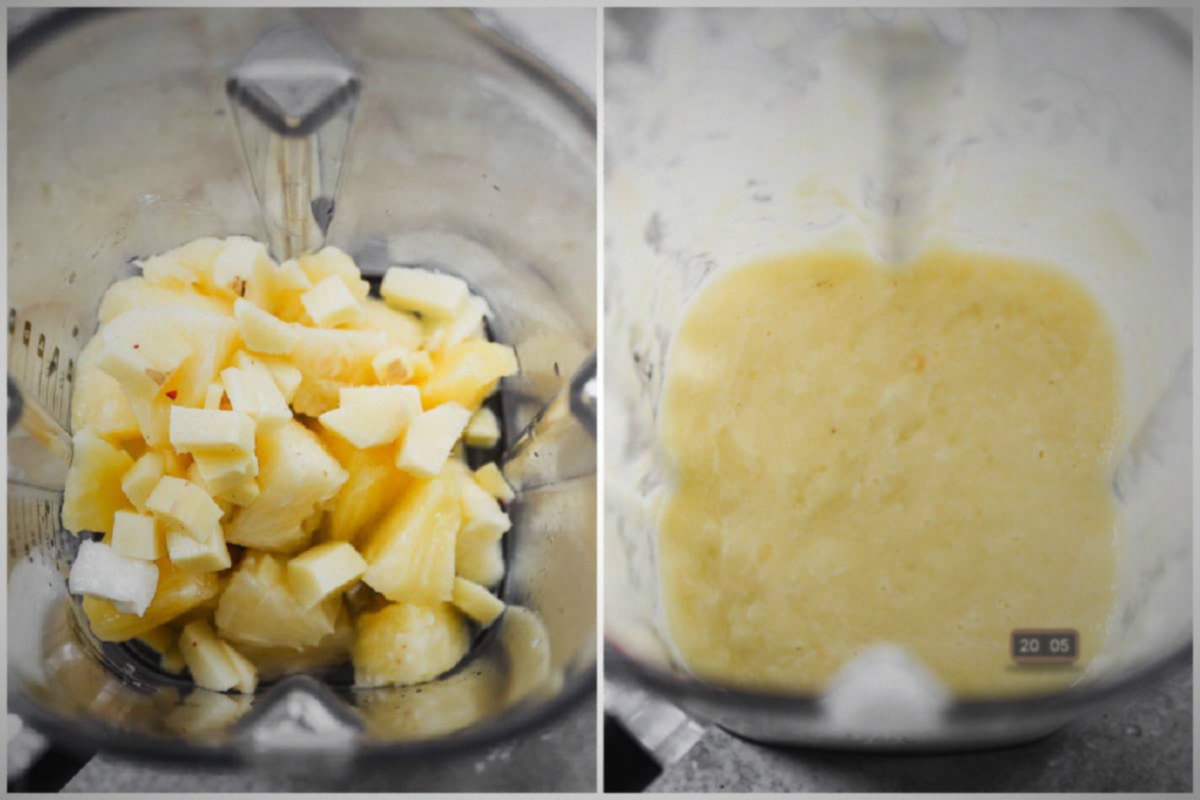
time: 20:05
